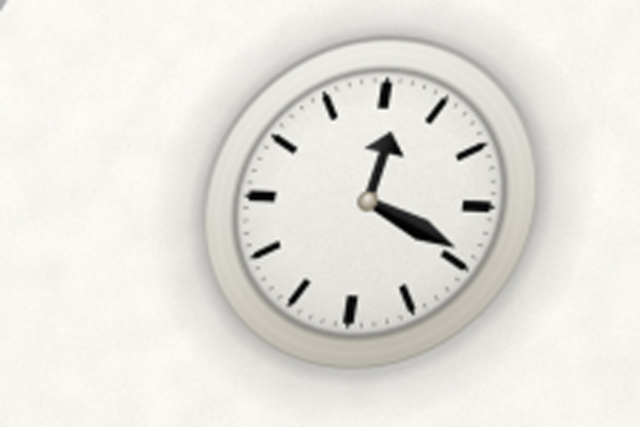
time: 12:19
